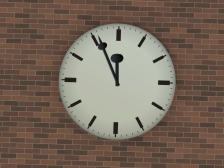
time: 11:56
